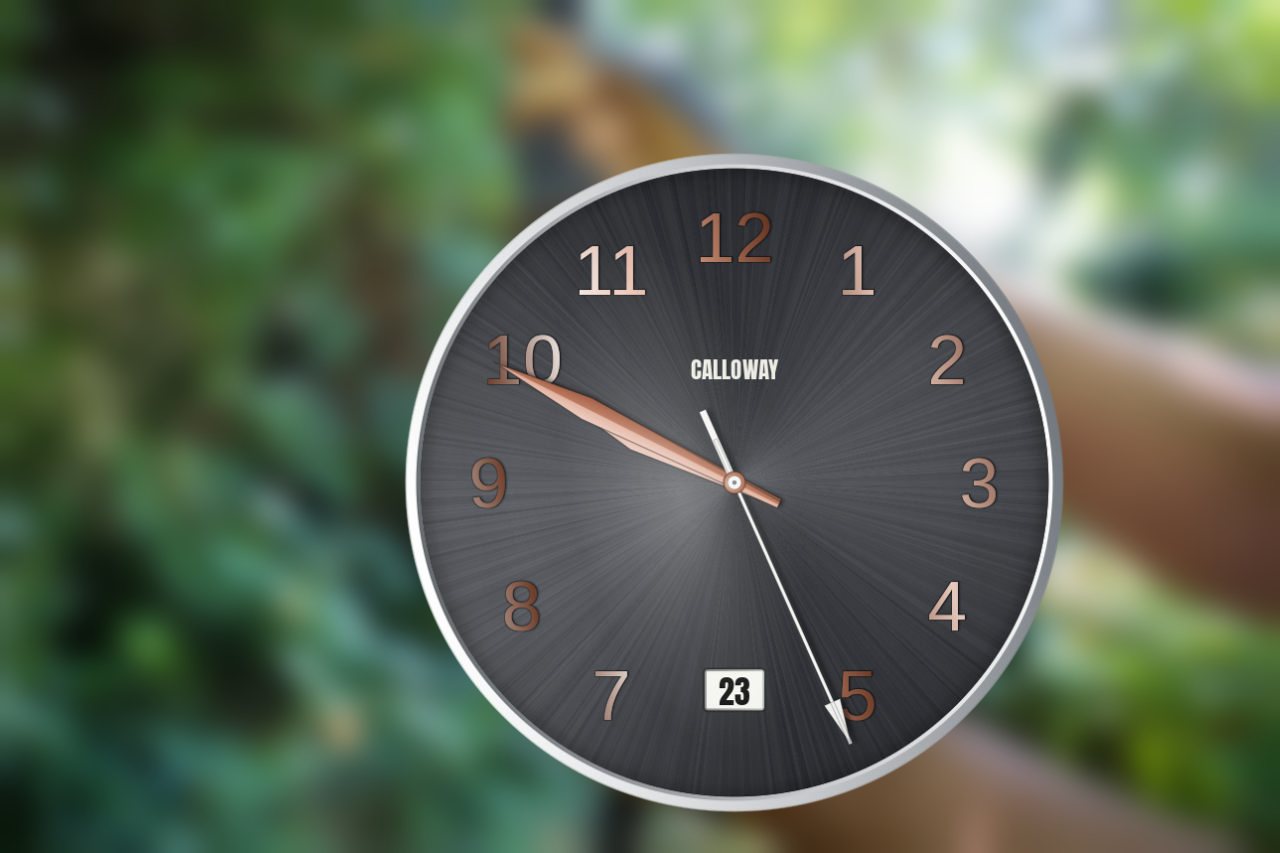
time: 9:49:26
